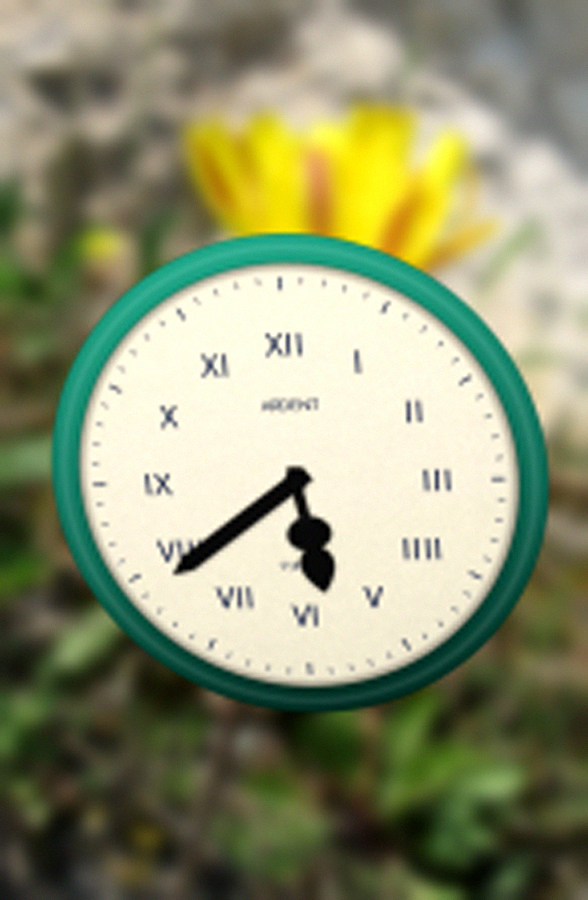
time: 5:39
